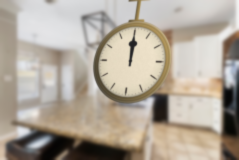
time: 12:00
